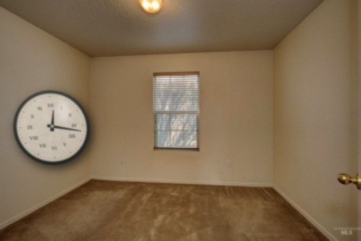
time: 12:17
